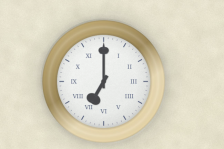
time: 7:00
